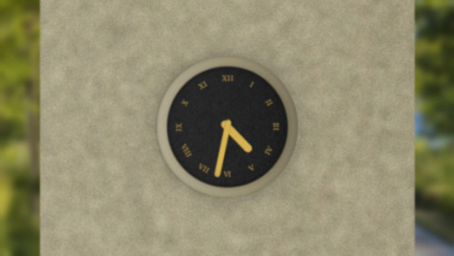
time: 4:32
